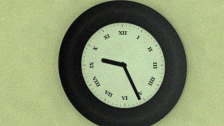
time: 9:26
